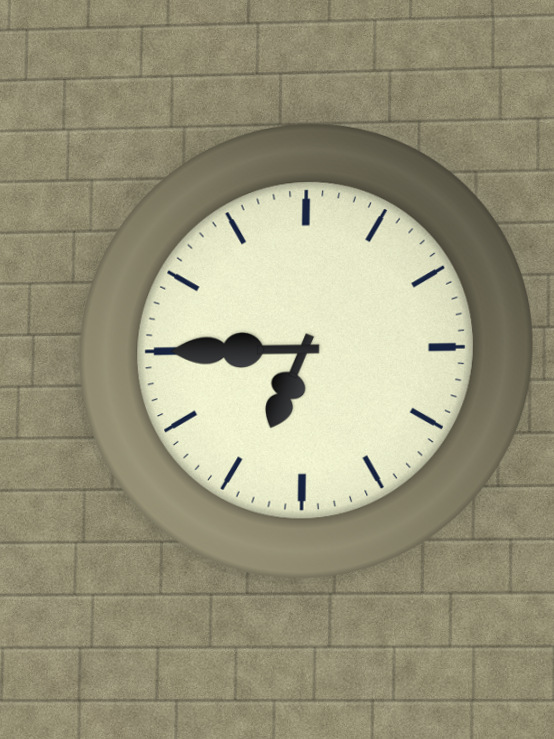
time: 6:45
